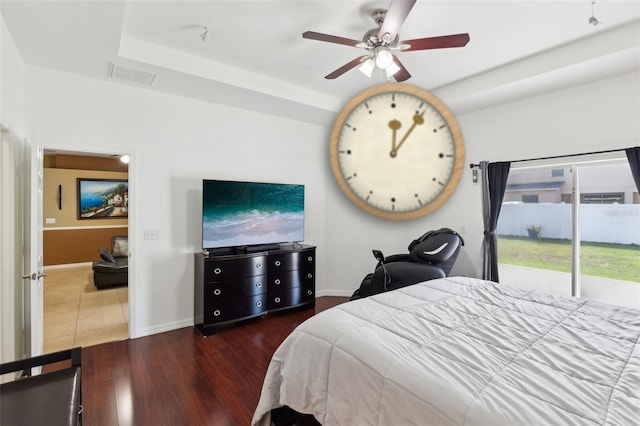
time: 12:06
